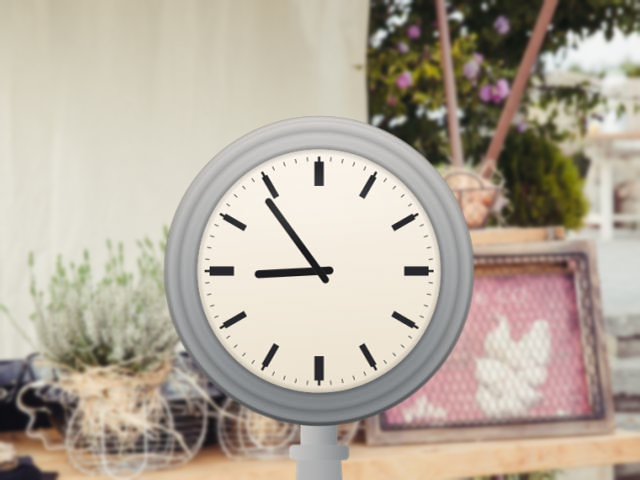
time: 8:54
